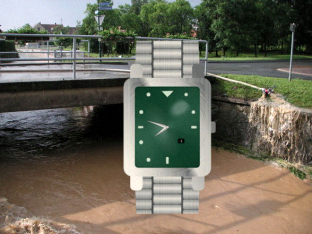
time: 7:48
